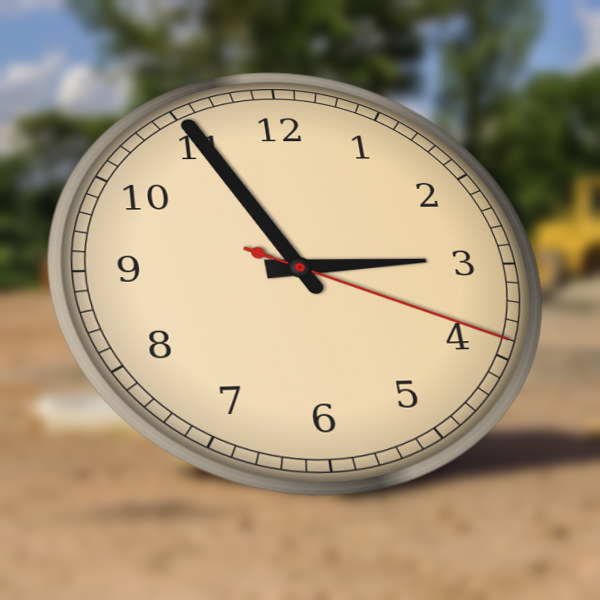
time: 2:55:19
